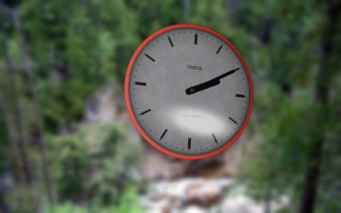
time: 2:10
